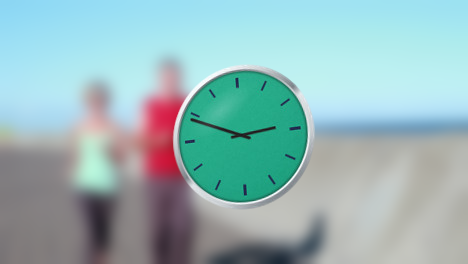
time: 2:49
